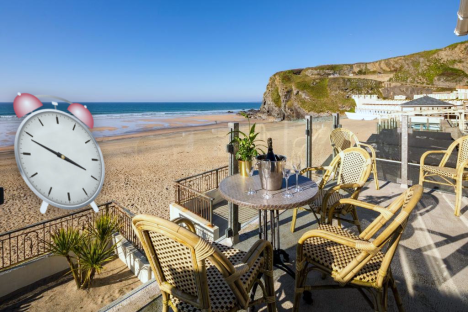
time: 3:49
